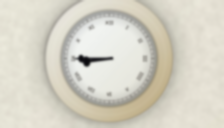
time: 8:45
